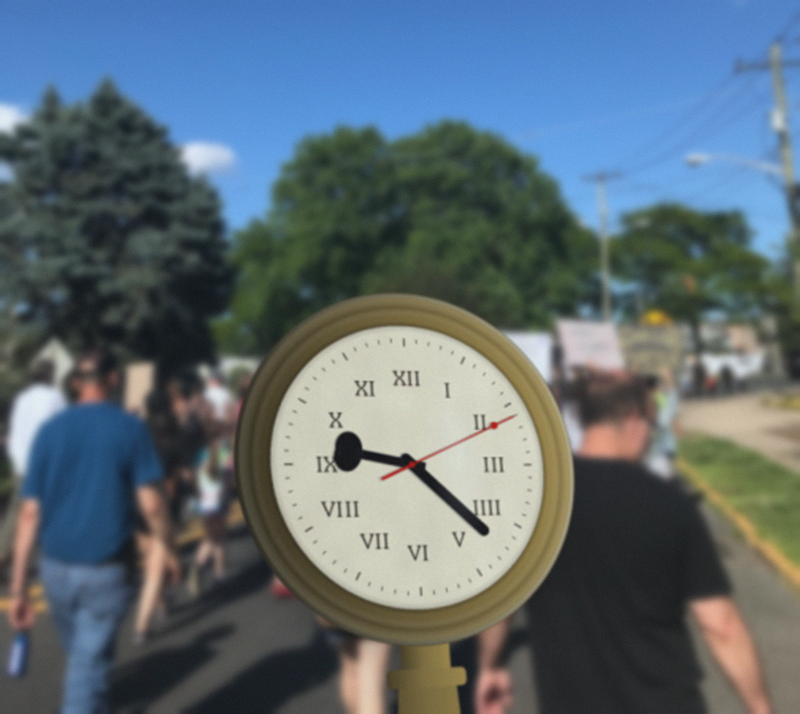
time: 9:22:11
